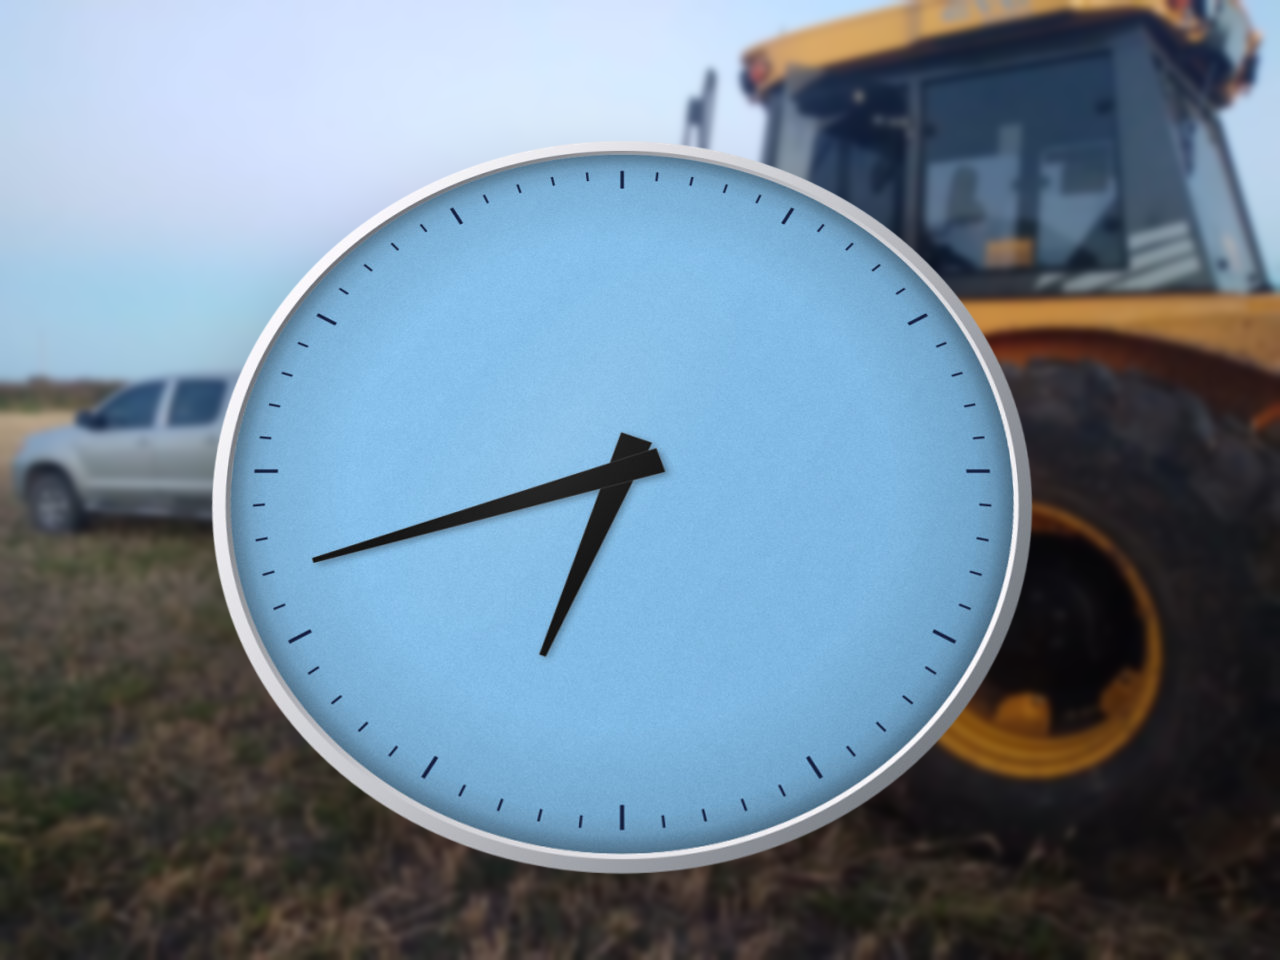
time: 6:42
